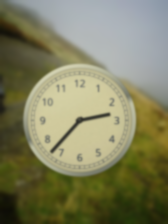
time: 2:37
